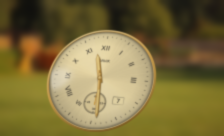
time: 11:29
